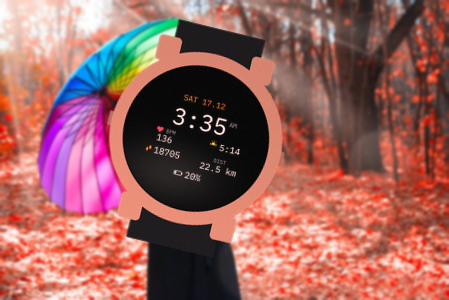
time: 3:35
